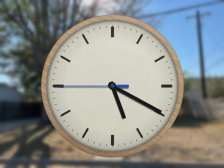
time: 5:19:45
